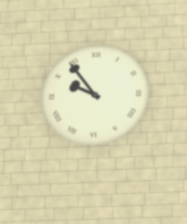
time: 9:54
